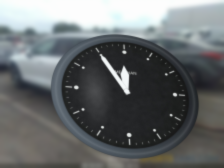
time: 11:55
